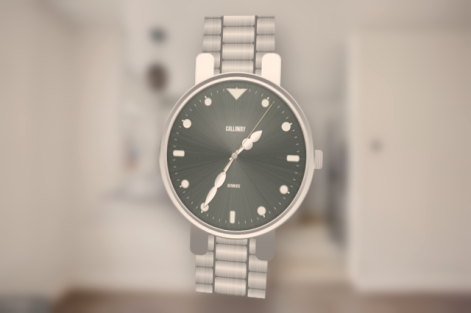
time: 1:35:06
